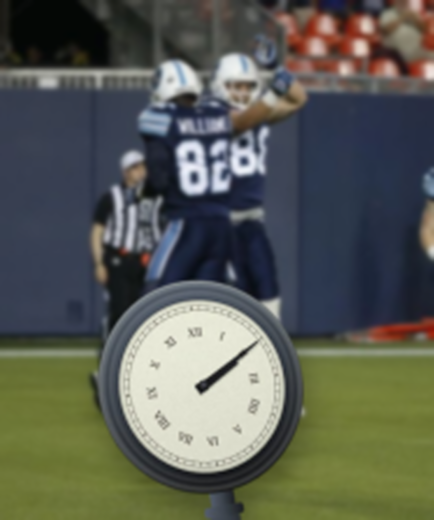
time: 2:10
